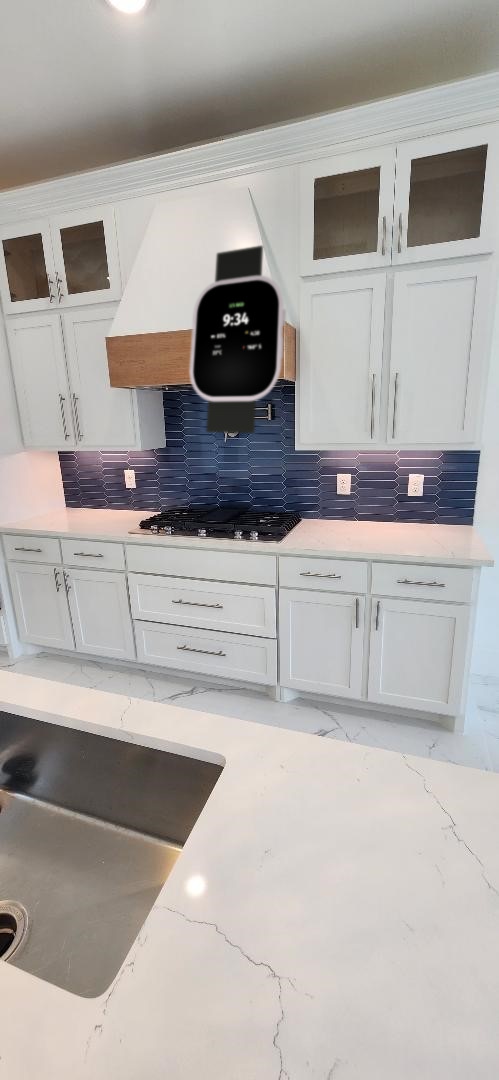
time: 9:34
